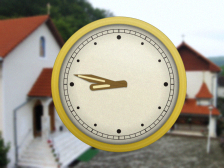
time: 8:47
